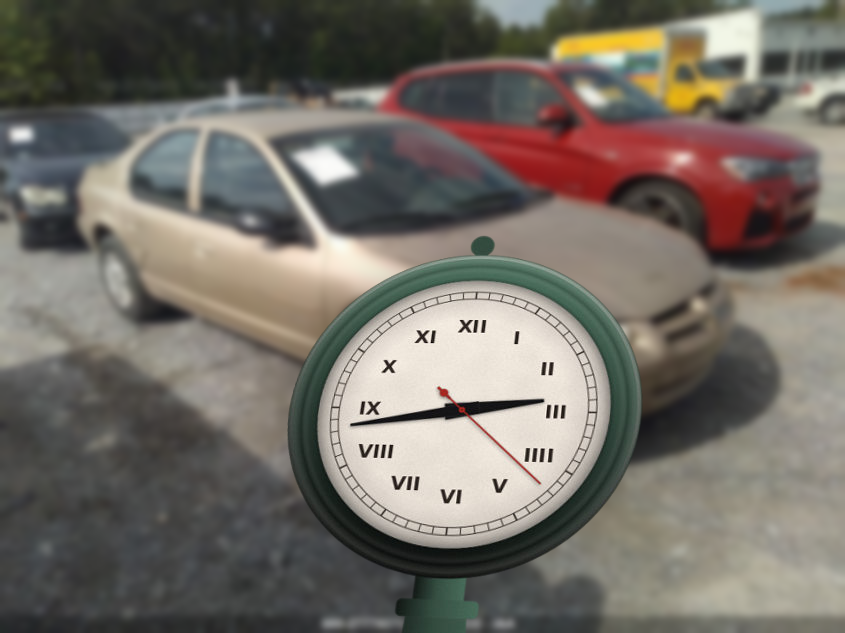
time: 2:43:22
